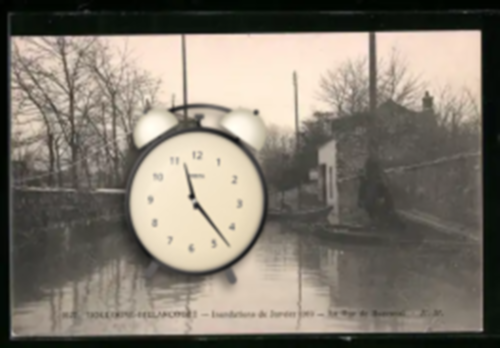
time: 11:23
